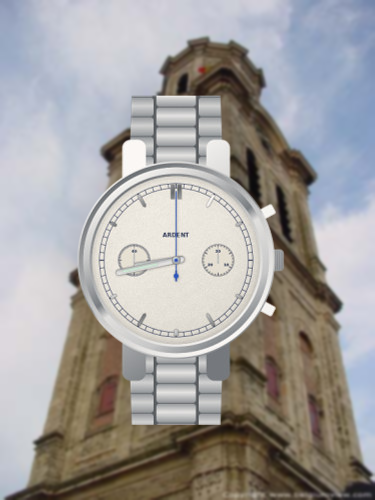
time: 8:43
